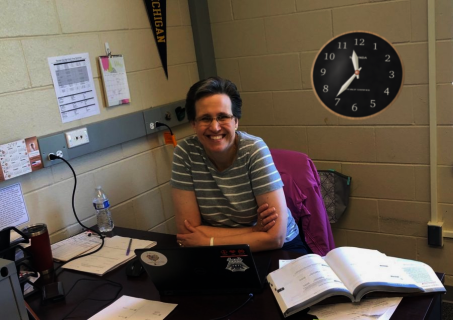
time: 11:36
